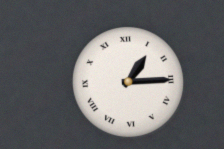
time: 1:15
